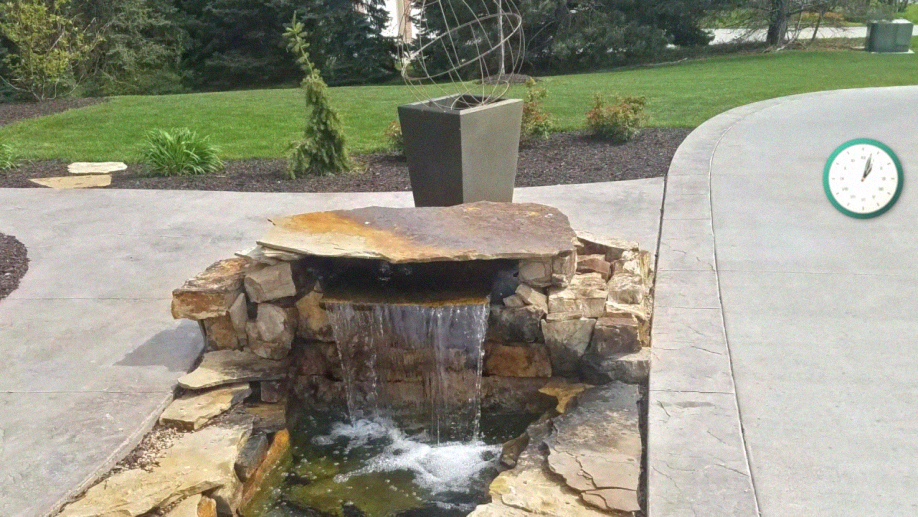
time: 1:03
